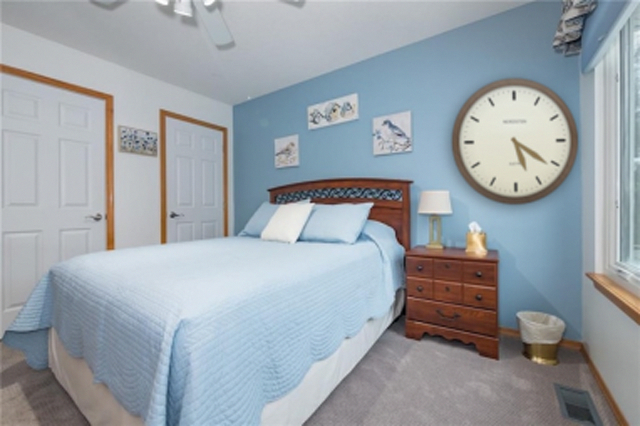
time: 5:21
